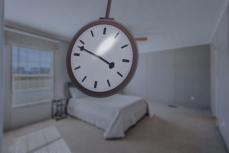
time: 3:48
